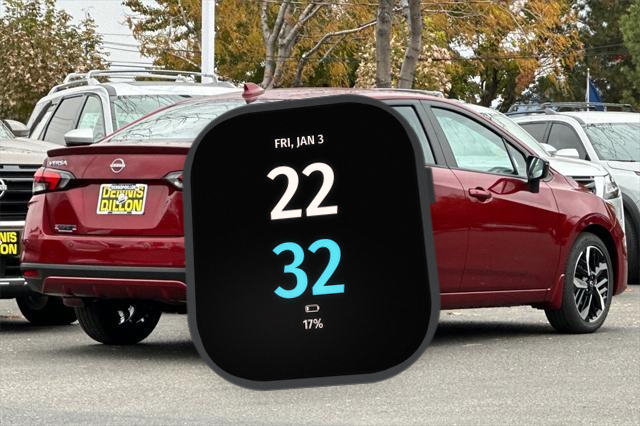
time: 22:32
